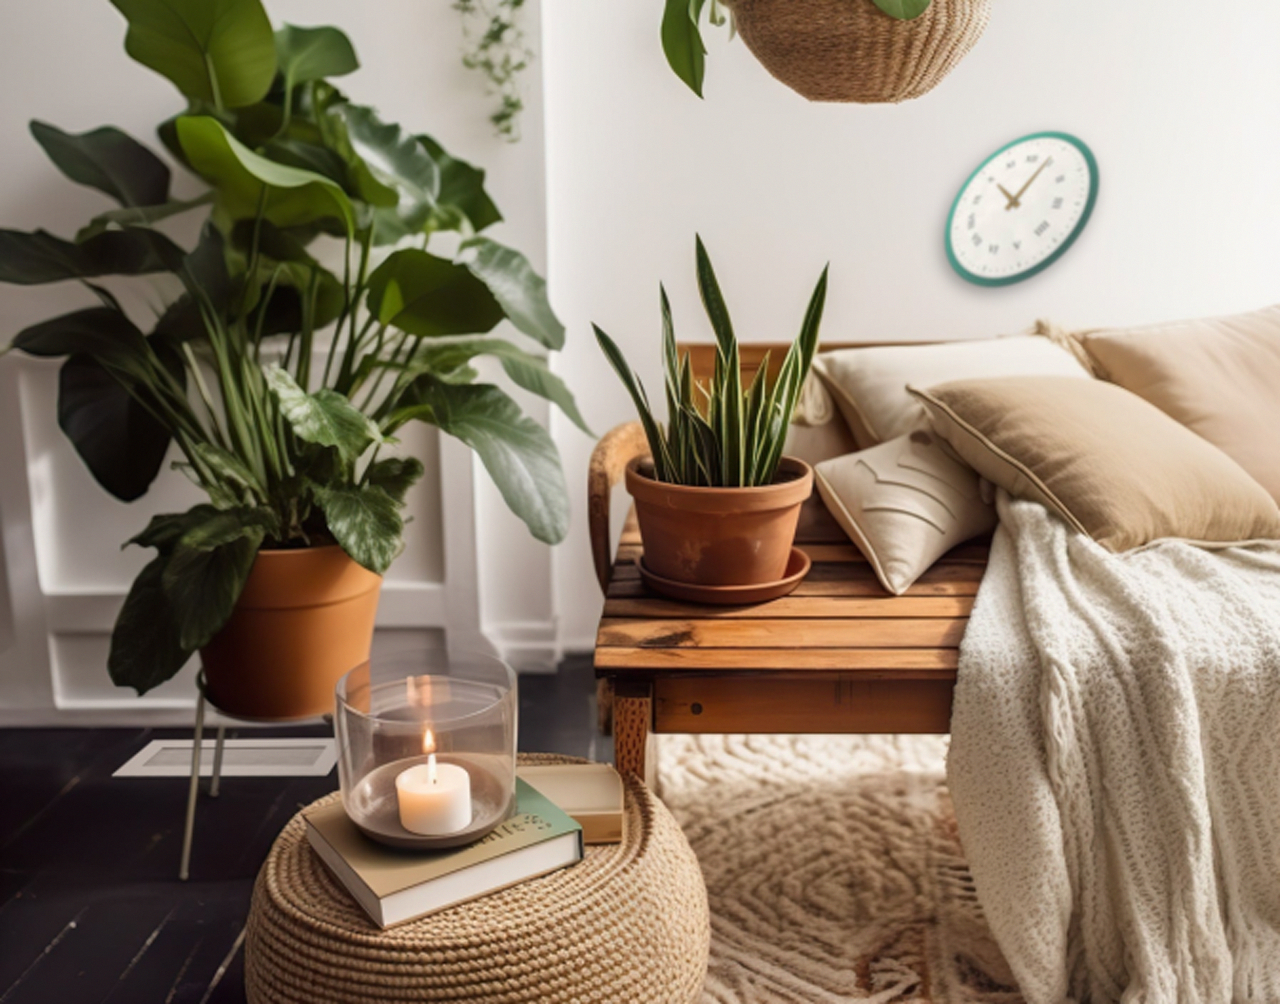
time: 10:04
